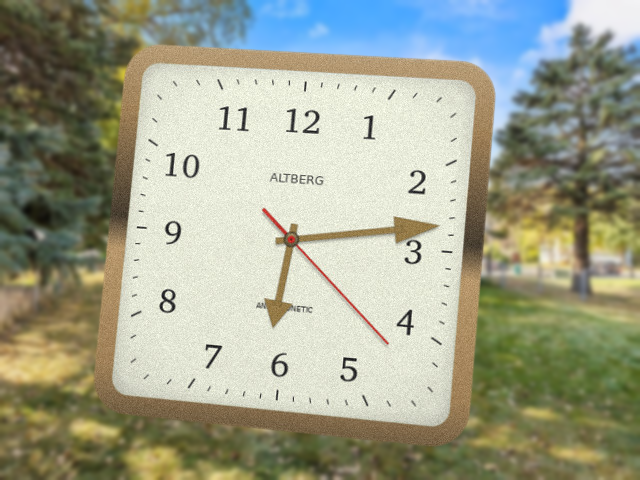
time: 6:13:22
